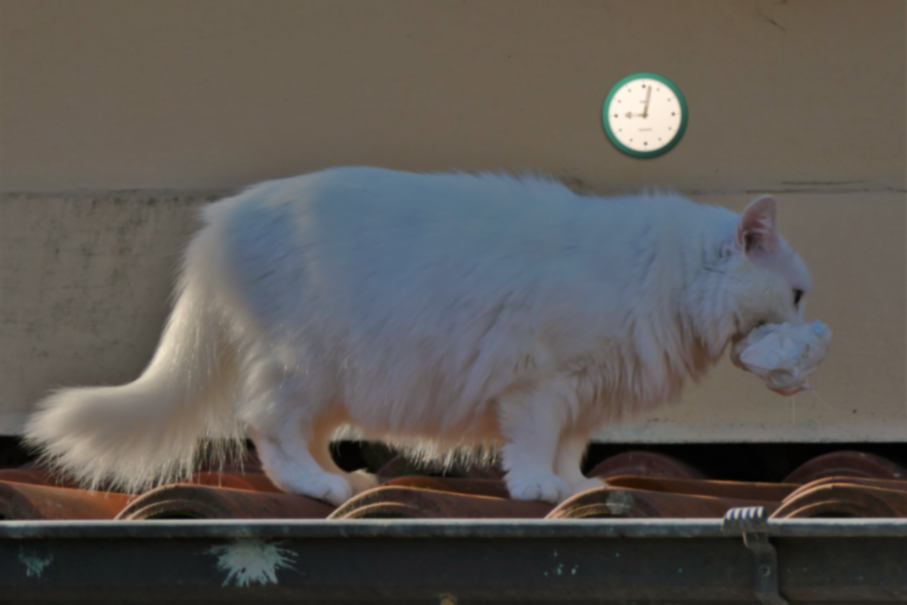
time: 9:02
